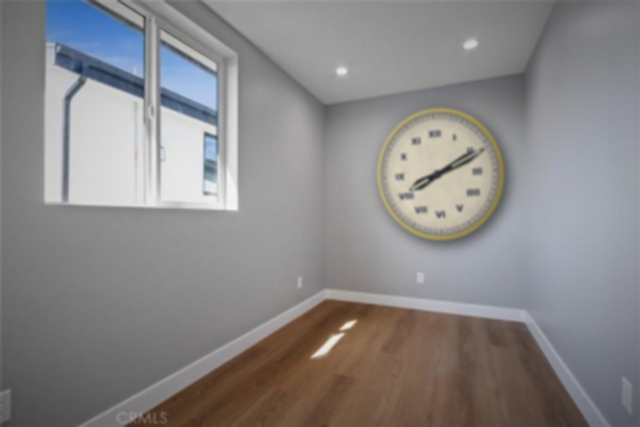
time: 8:11
